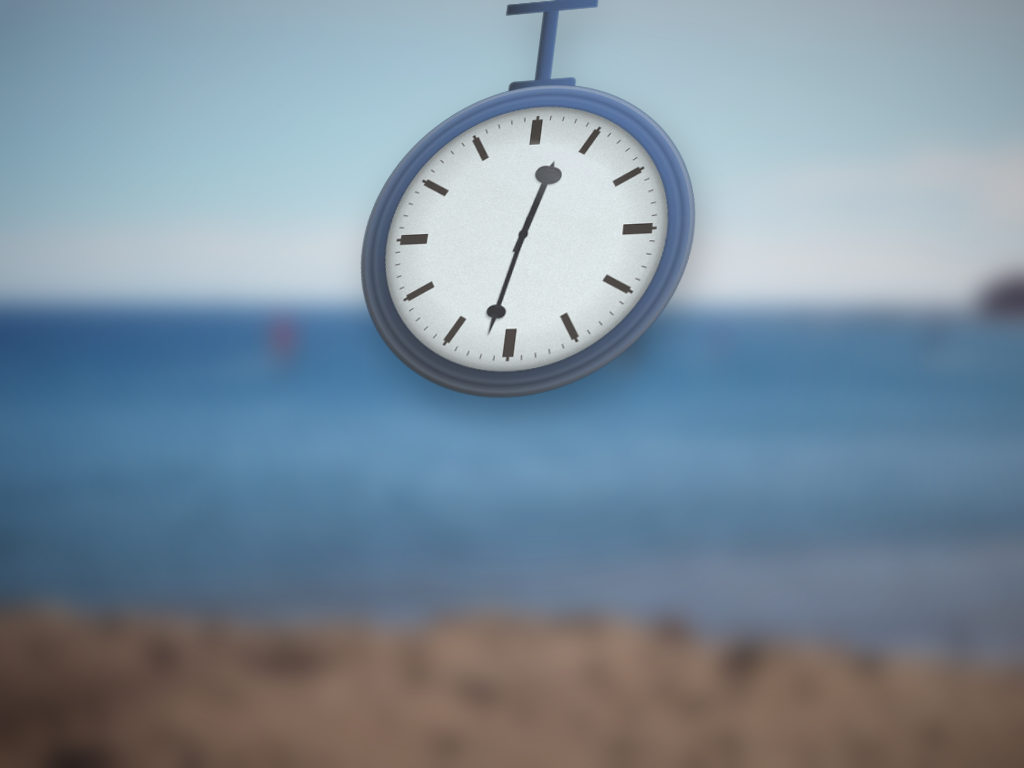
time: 12:32
